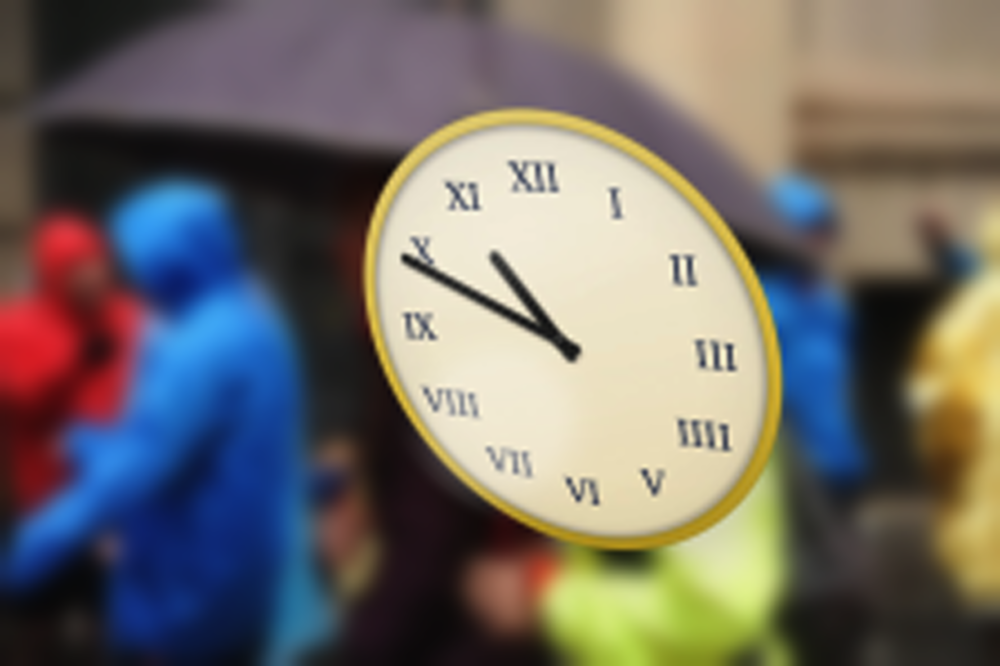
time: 10:49
